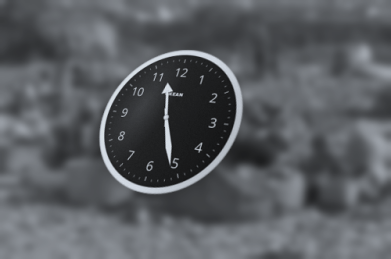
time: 11:26
